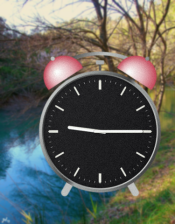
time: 9:15
